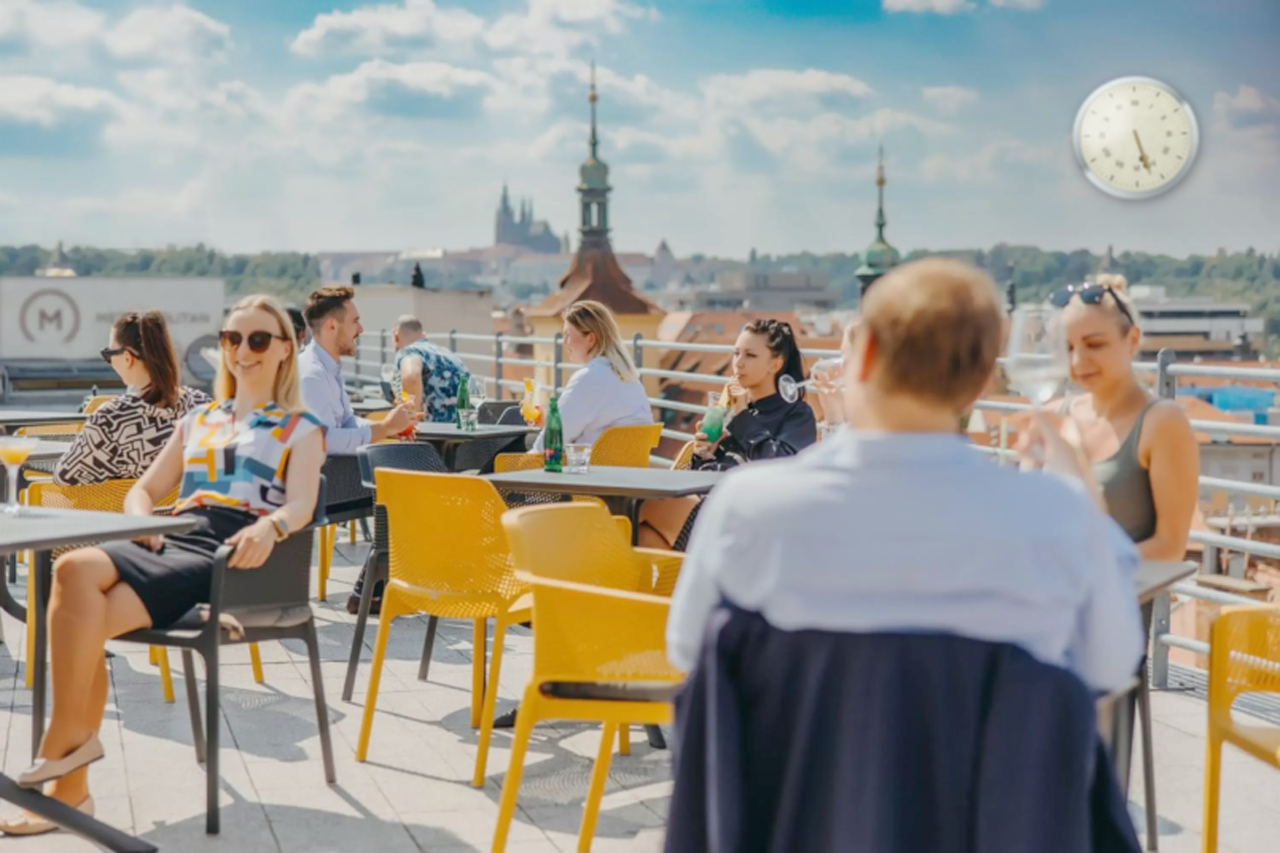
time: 5:27
